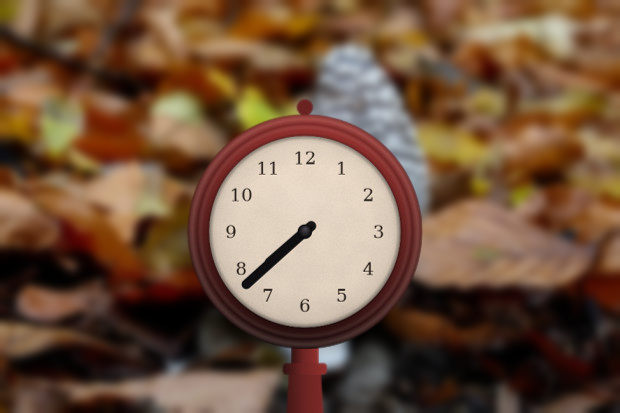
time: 7:38
